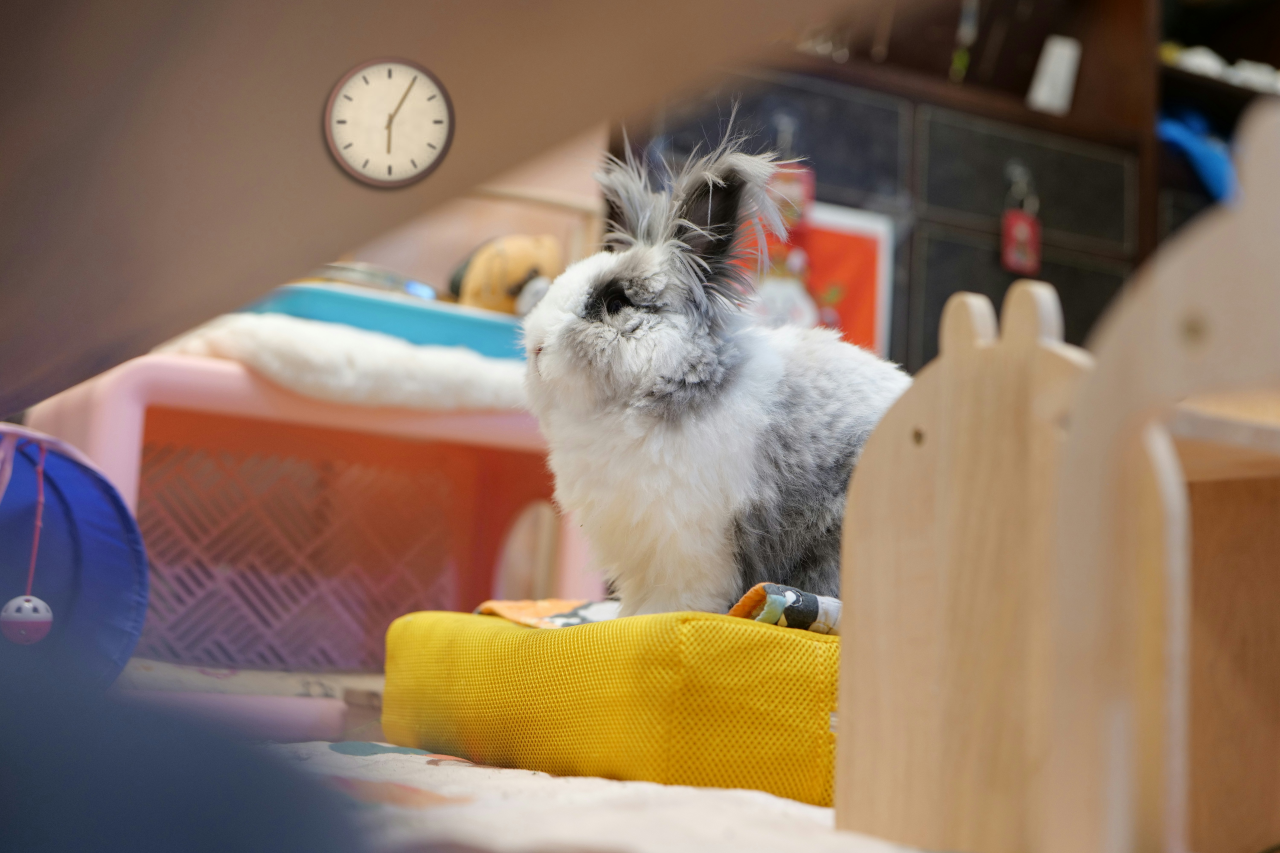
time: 6:05
